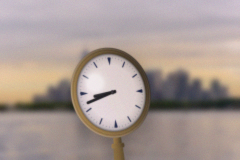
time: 8:42
